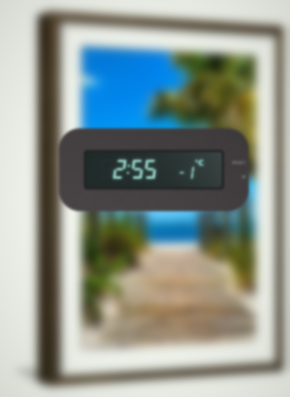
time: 2:55
